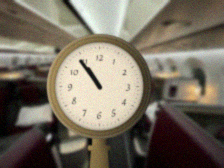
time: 10:54
